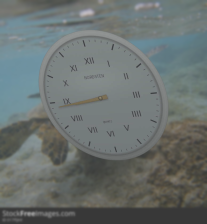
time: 8:44
